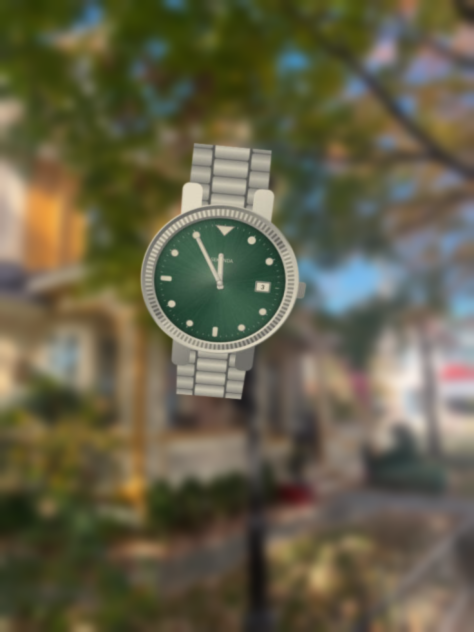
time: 11:55
